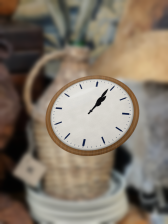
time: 1:04
